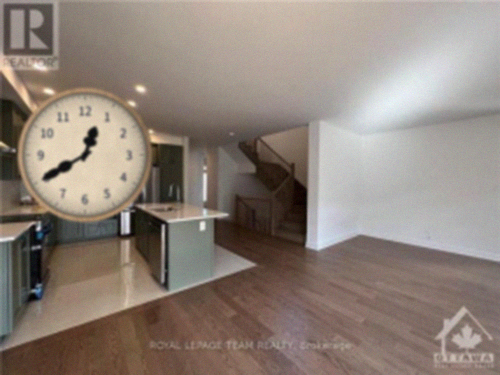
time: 12:40
